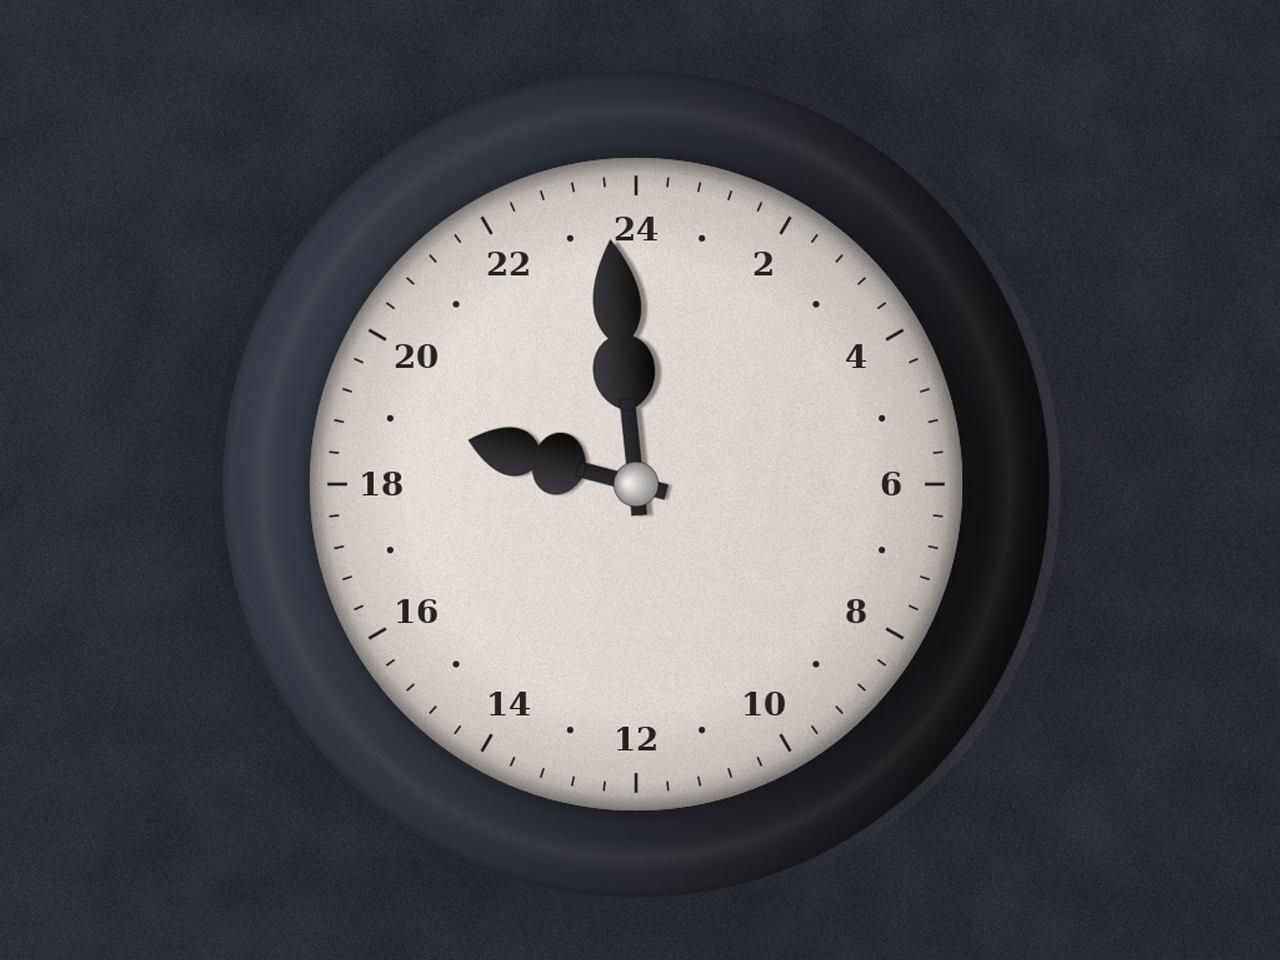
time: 18:59
